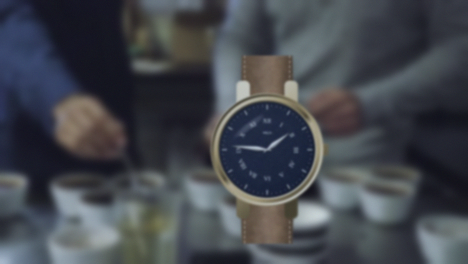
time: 1:46
